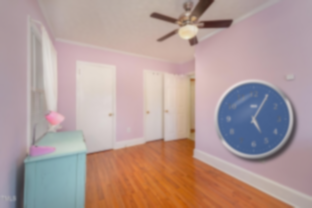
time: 5:05
